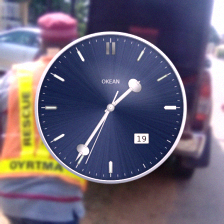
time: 1:35:34
